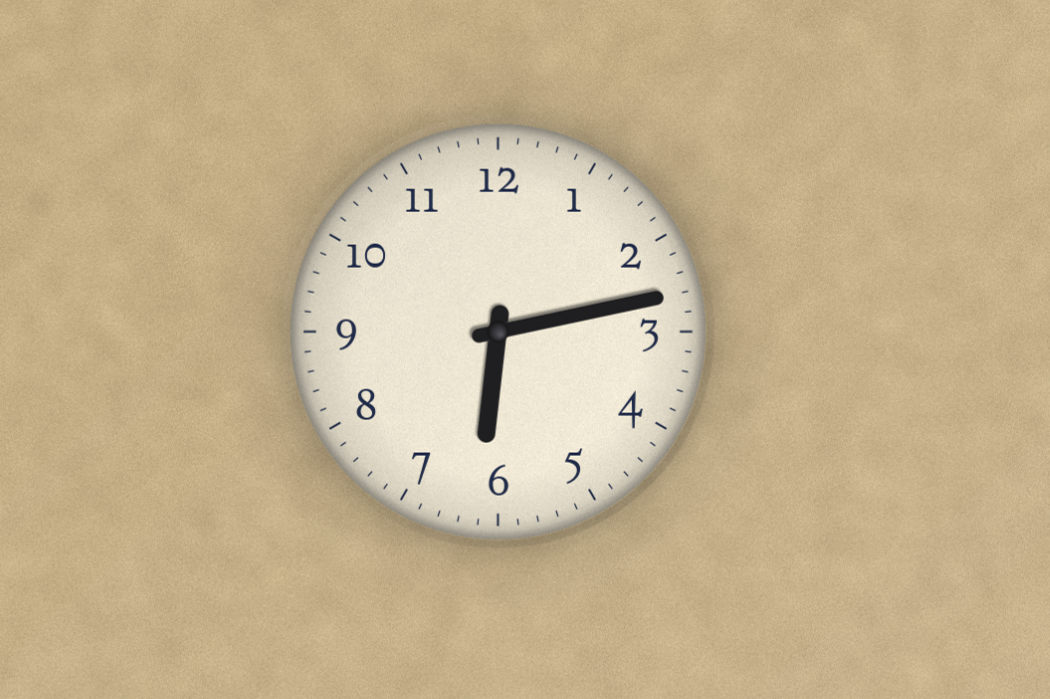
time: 6:13
